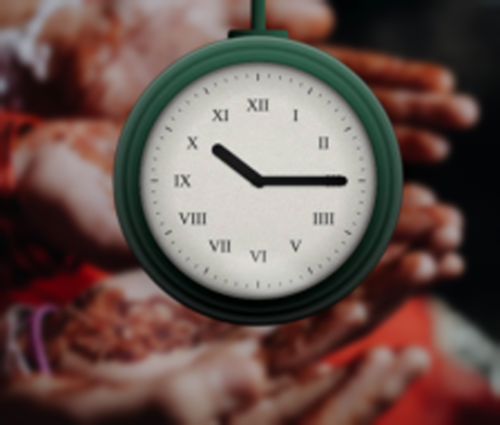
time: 10:15
